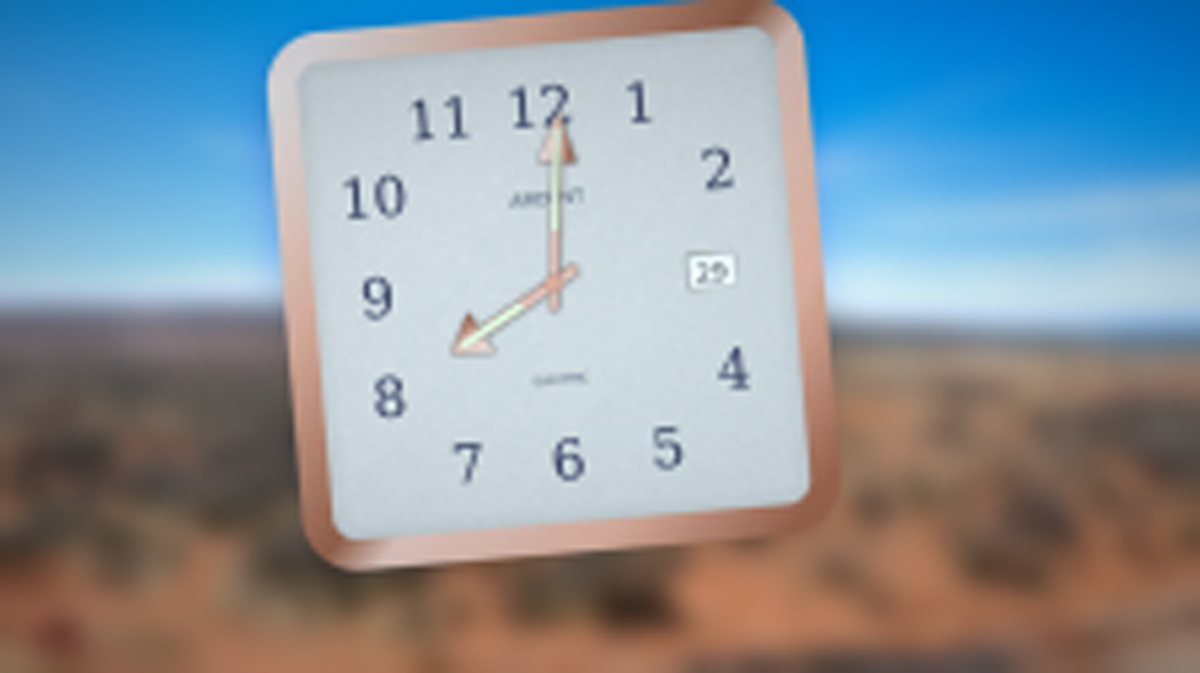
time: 8:01
